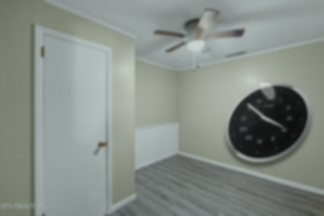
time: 3:51
